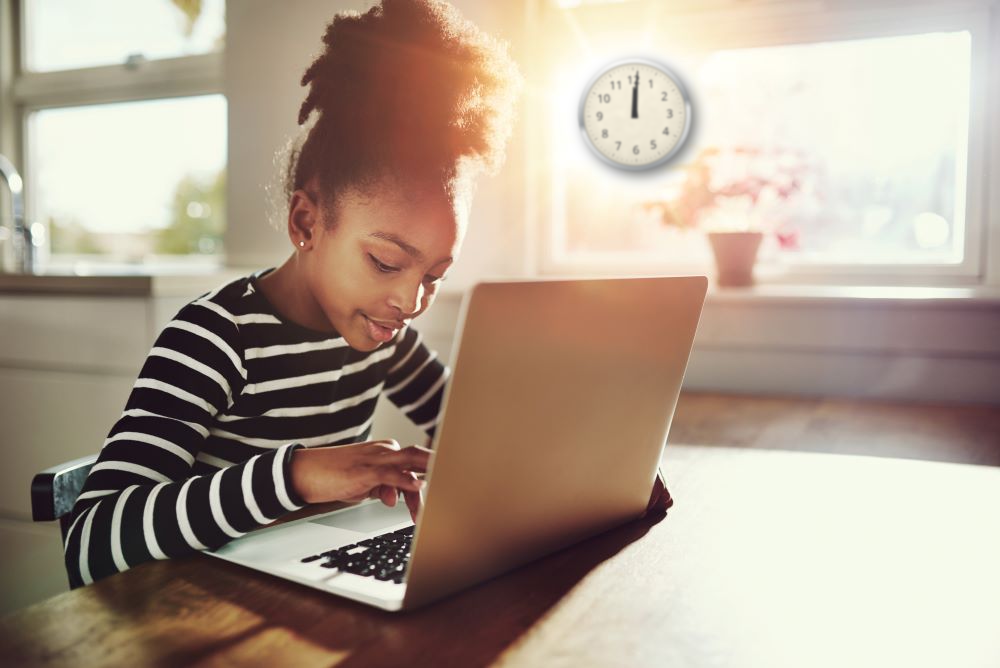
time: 12:01
